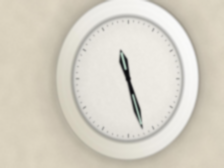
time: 11:27
